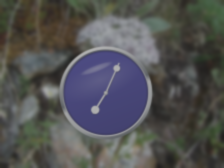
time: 7:04
